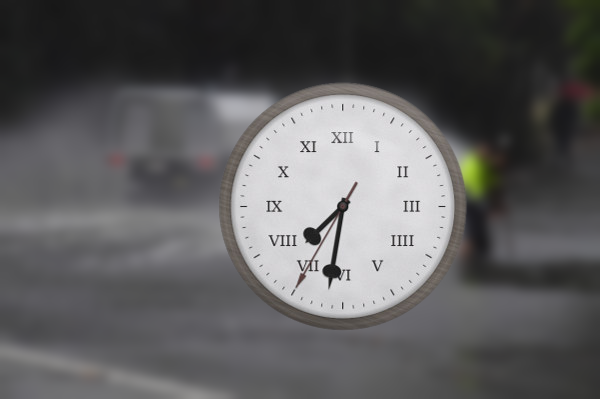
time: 7:31:35
